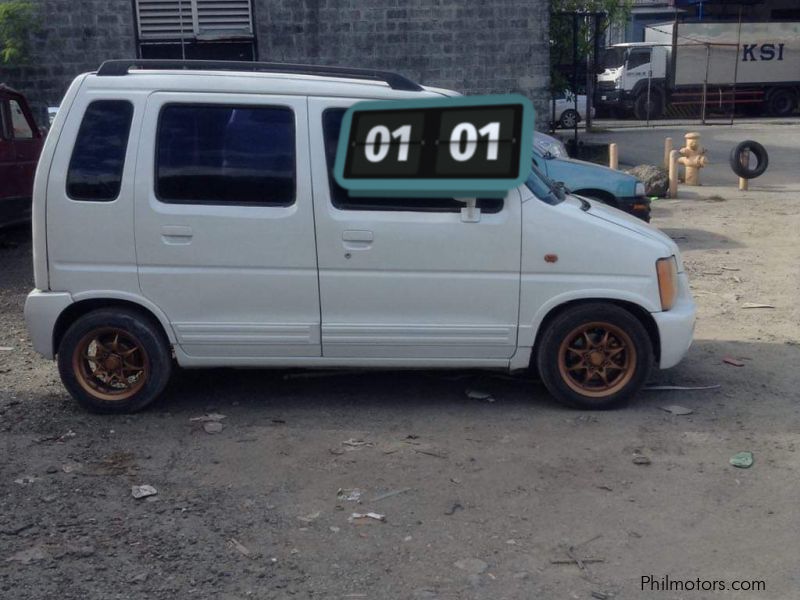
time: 1:01
